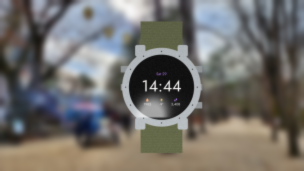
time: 14:44
